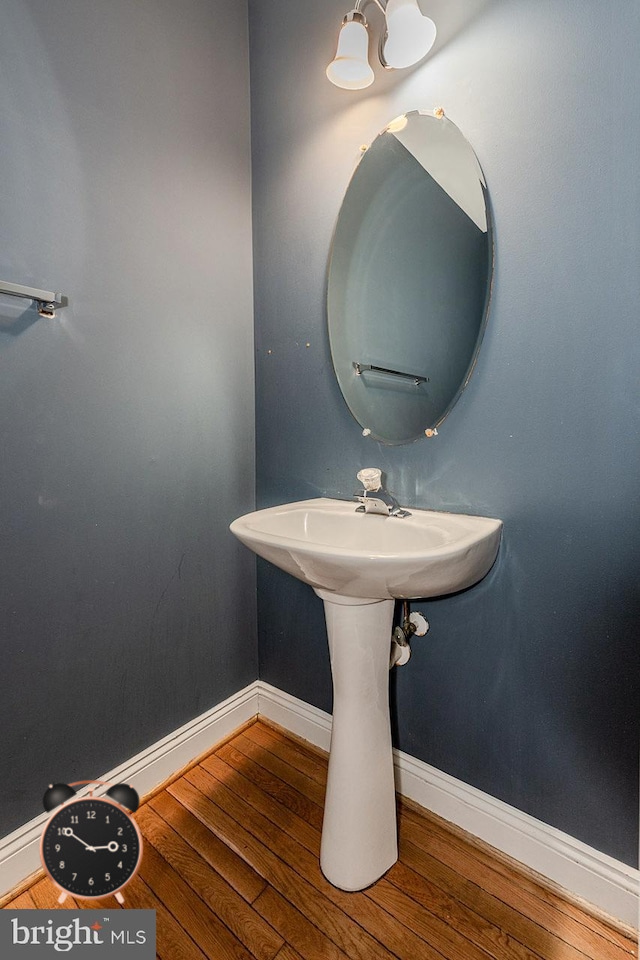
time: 2:51
